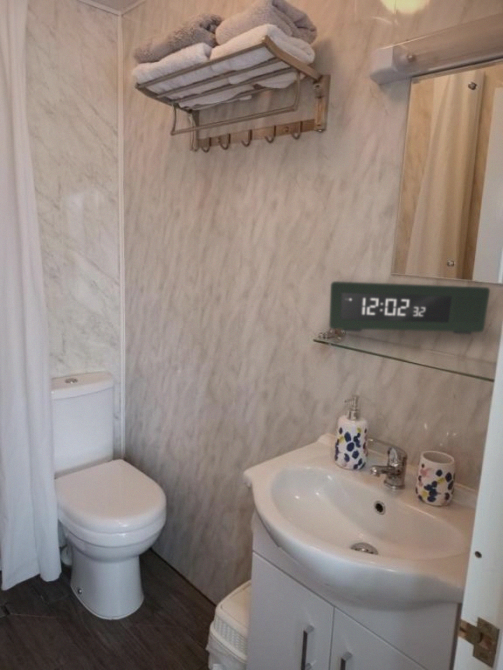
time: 12:02
